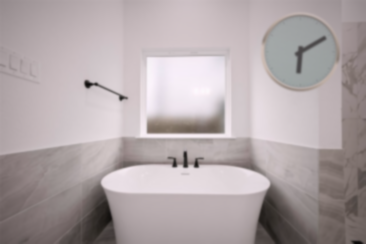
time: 6:10
